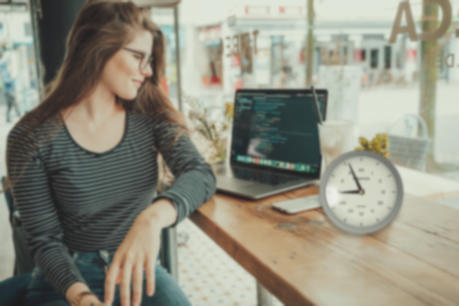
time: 8:56
